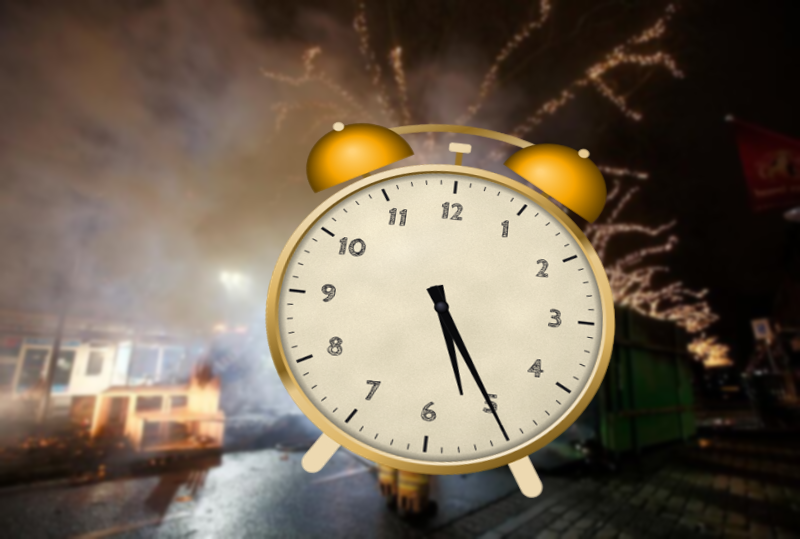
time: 5:25
